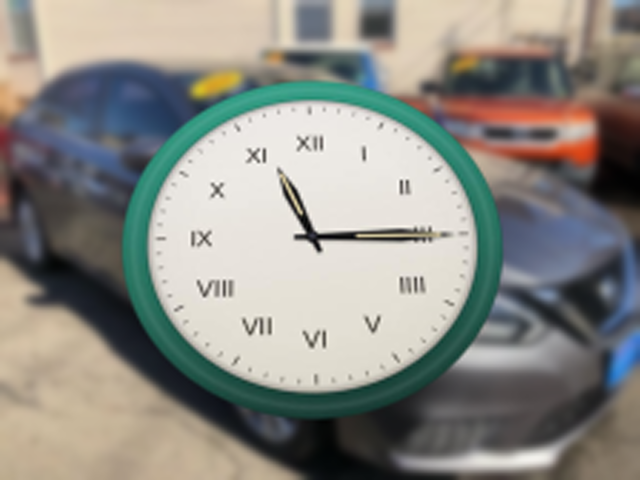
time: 11:15
